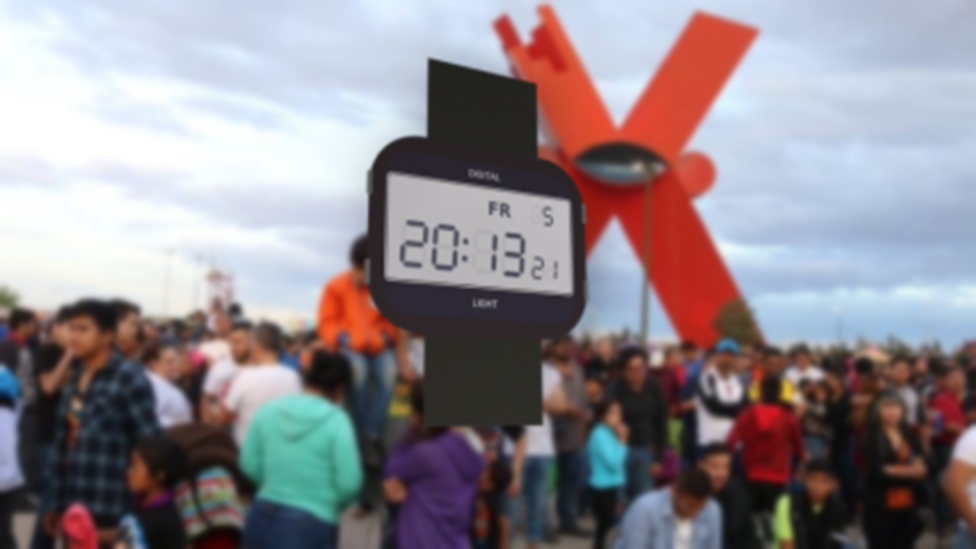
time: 20:13:21
